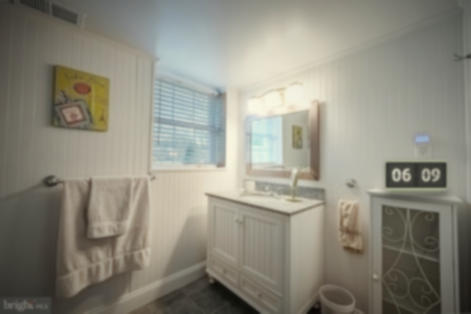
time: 6:09
